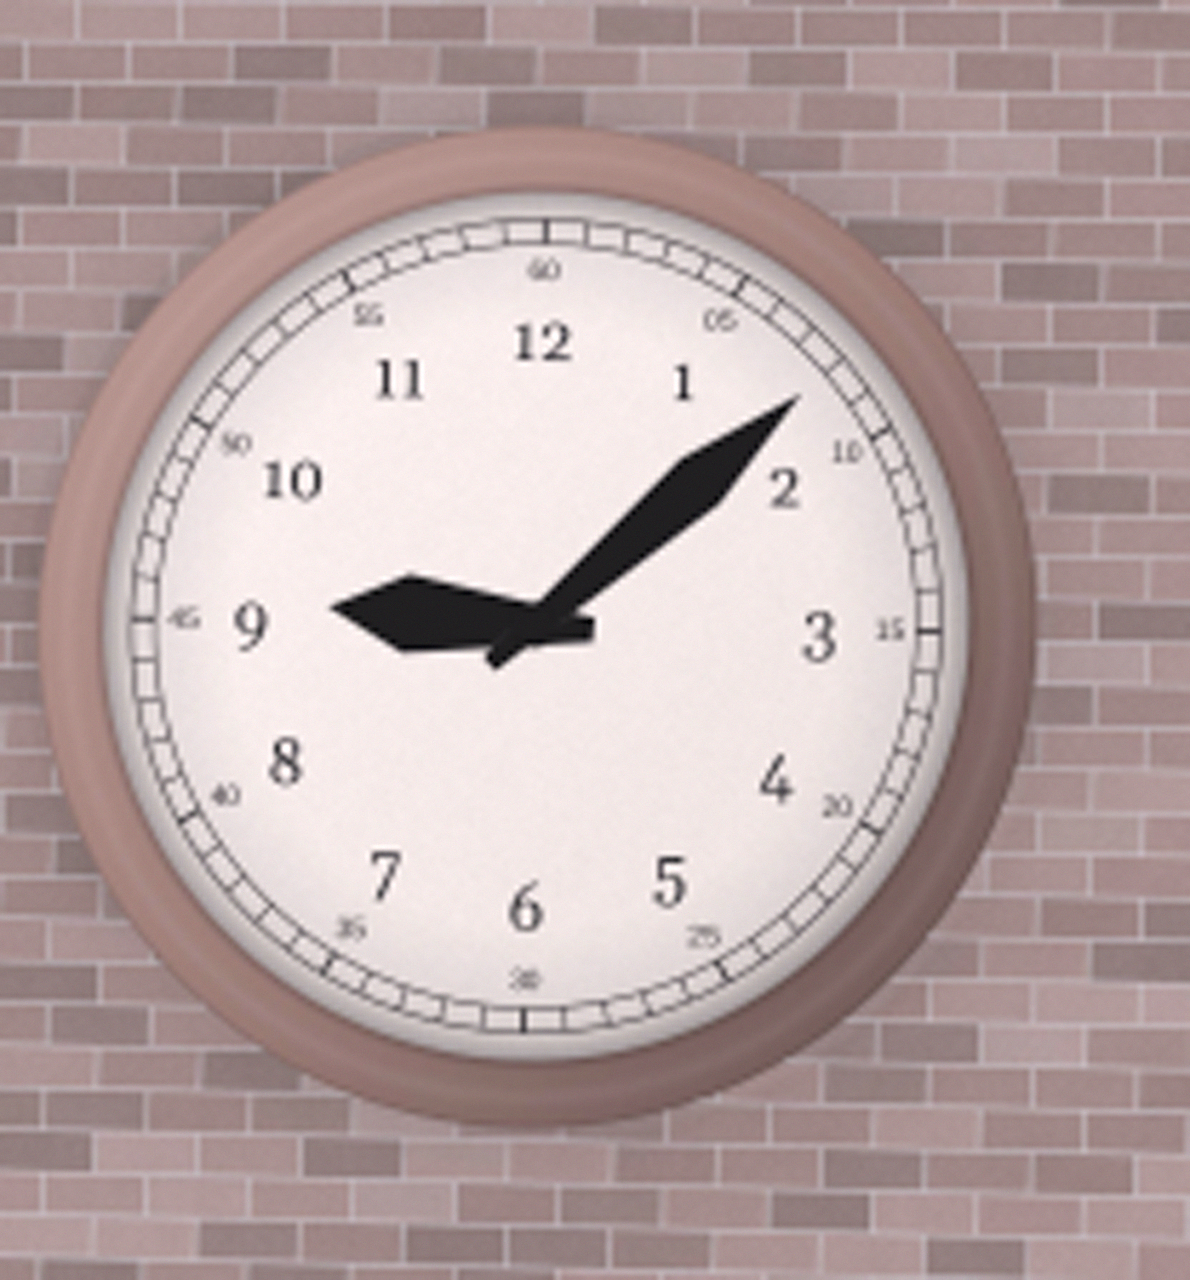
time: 9:08
